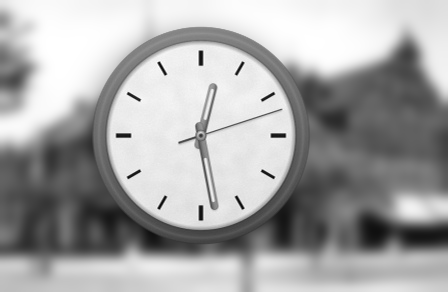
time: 12:28:12
